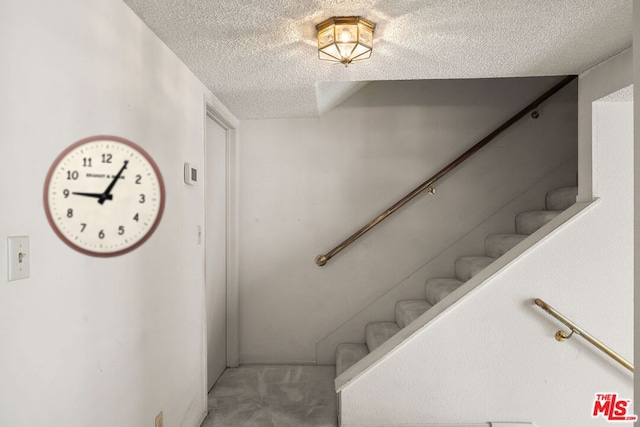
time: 9:05
